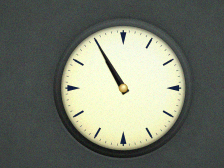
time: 10:55
